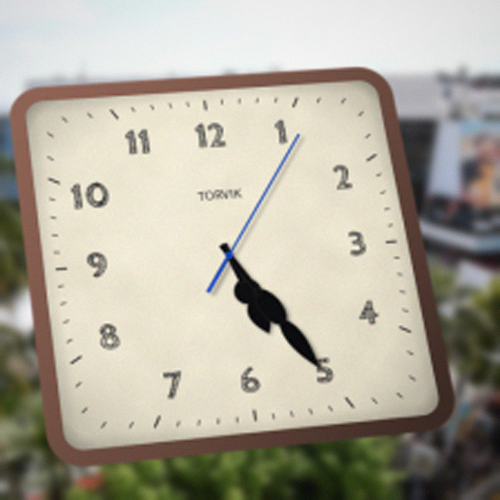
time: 5:25:06
